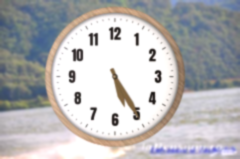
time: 5:25
